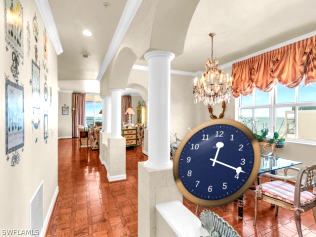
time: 12:18
